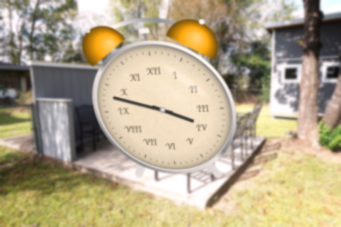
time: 3:48
